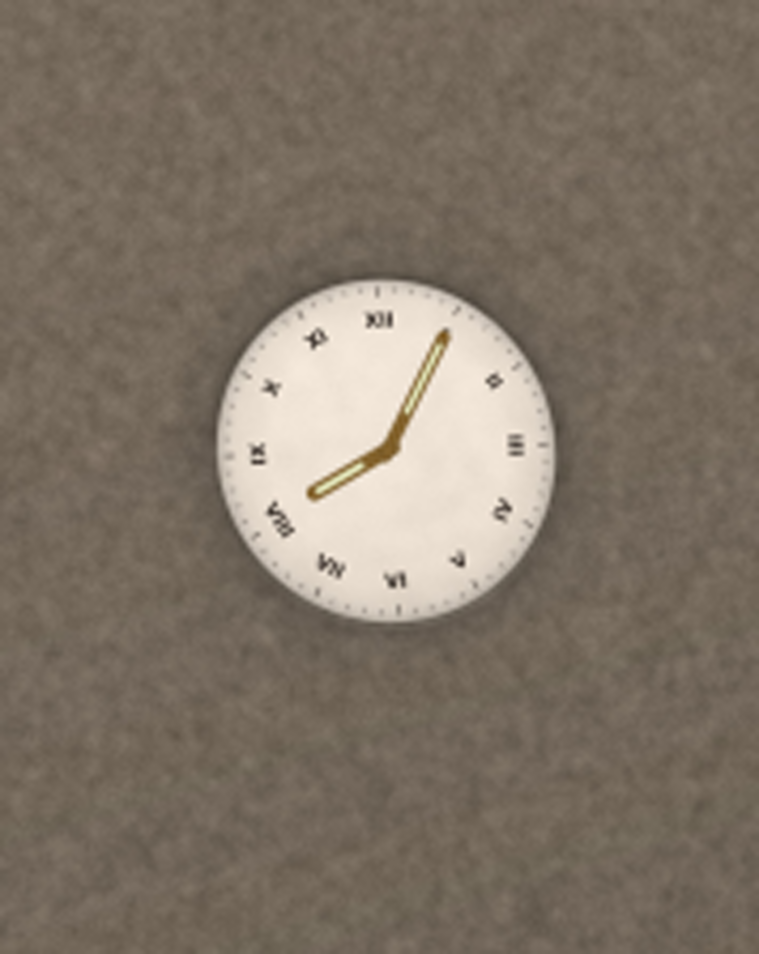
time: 8:05
